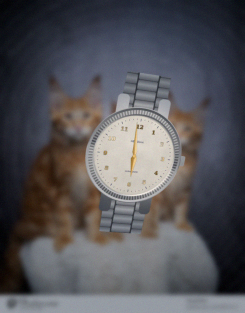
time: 5:59
